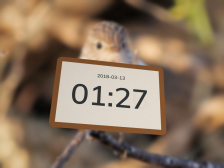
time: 1:27
